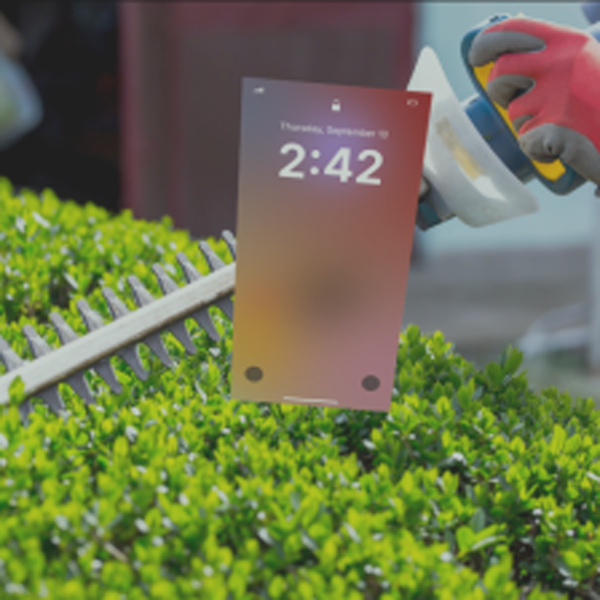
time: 2:42
